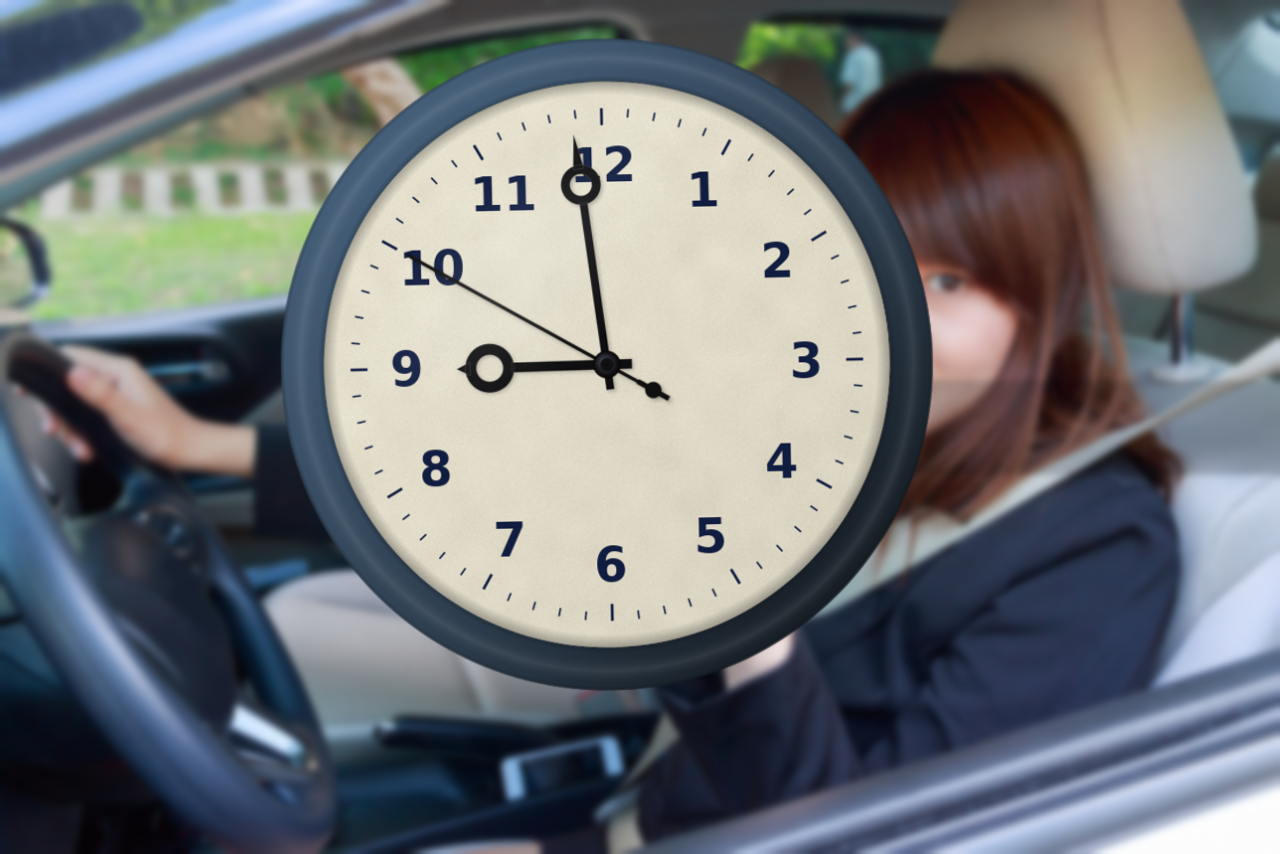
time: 8:58:50
